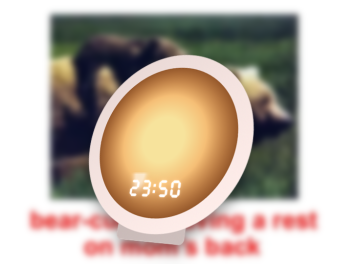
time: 23:50
